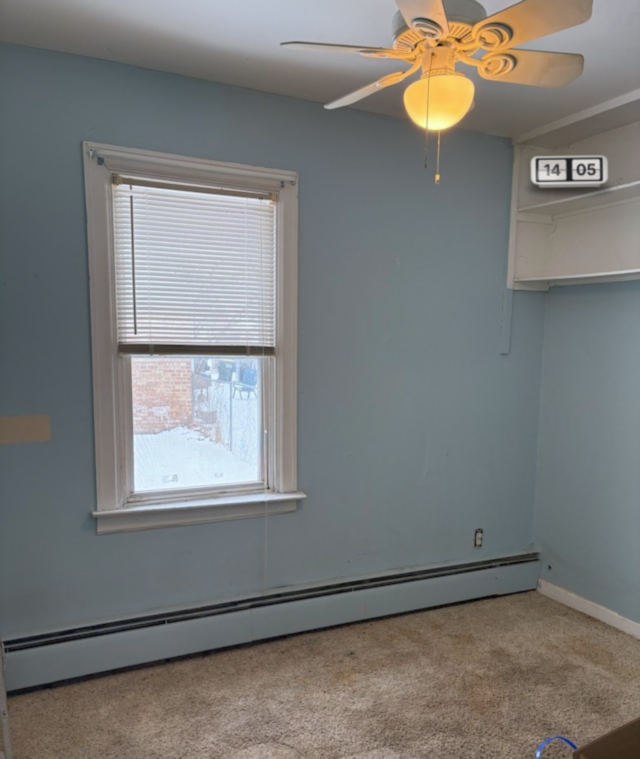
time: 14:05
